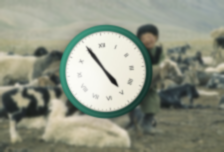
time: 4:55
